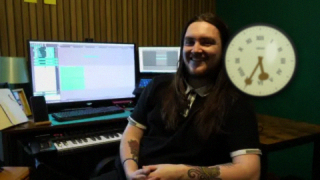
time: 5:35
